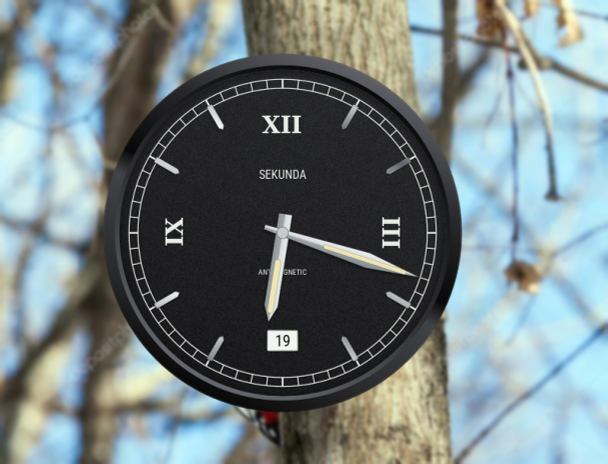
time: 6:18
